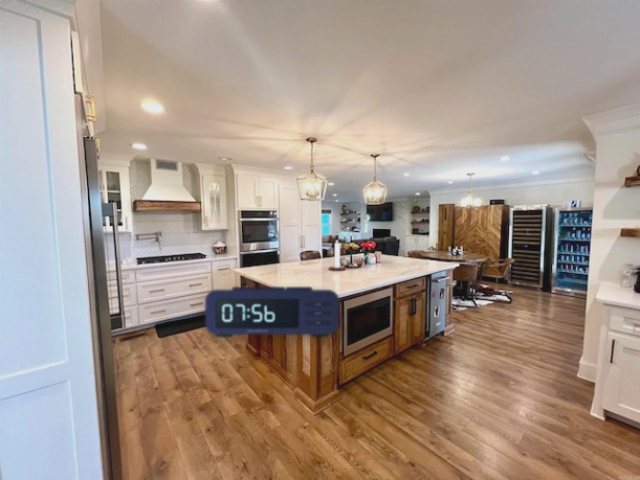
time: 7:56
